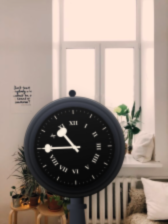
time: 10:45
